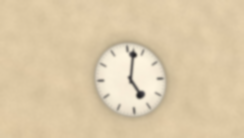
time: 5:02
